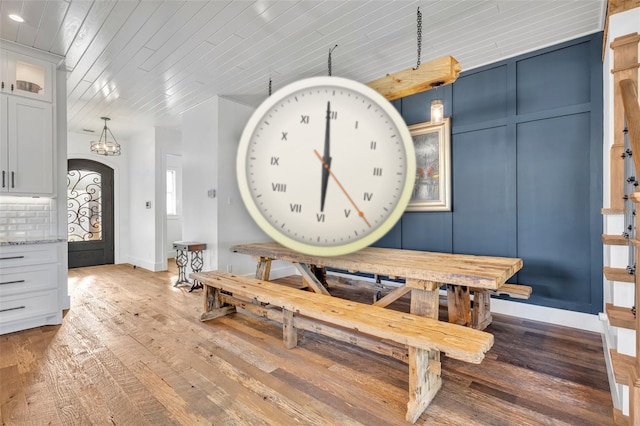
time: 5:59:23
